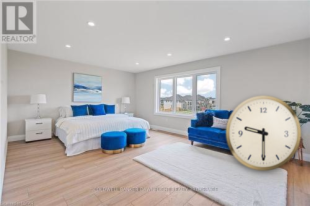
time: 9:30
